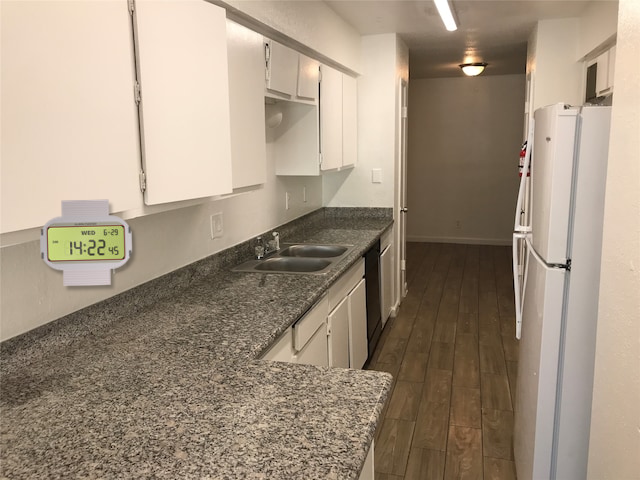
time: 14:22:45
